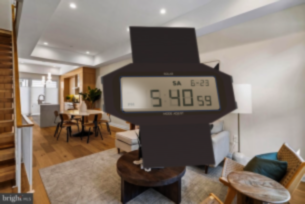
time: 5:40:59
